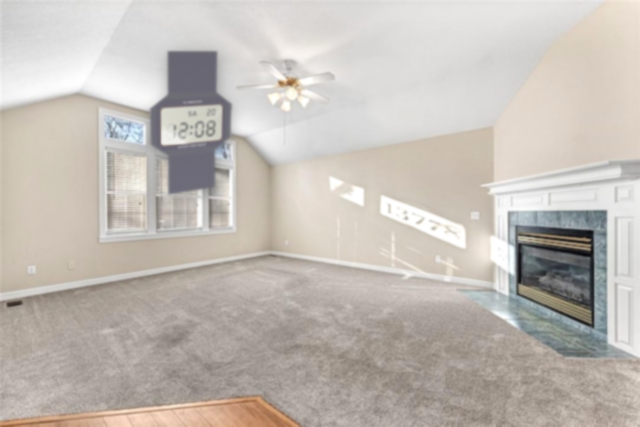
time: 12:08
